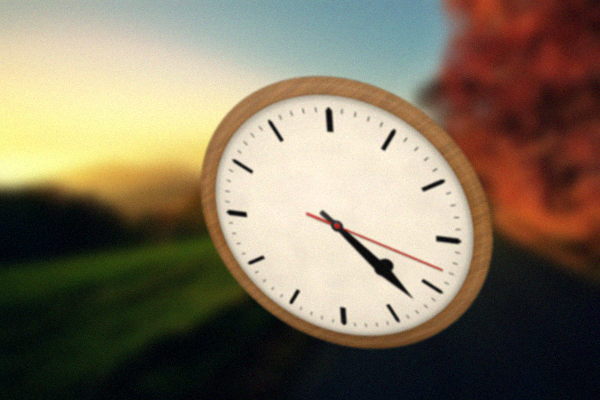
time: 4:22:18
